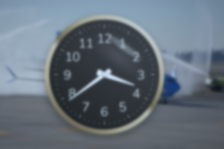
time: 3:39
